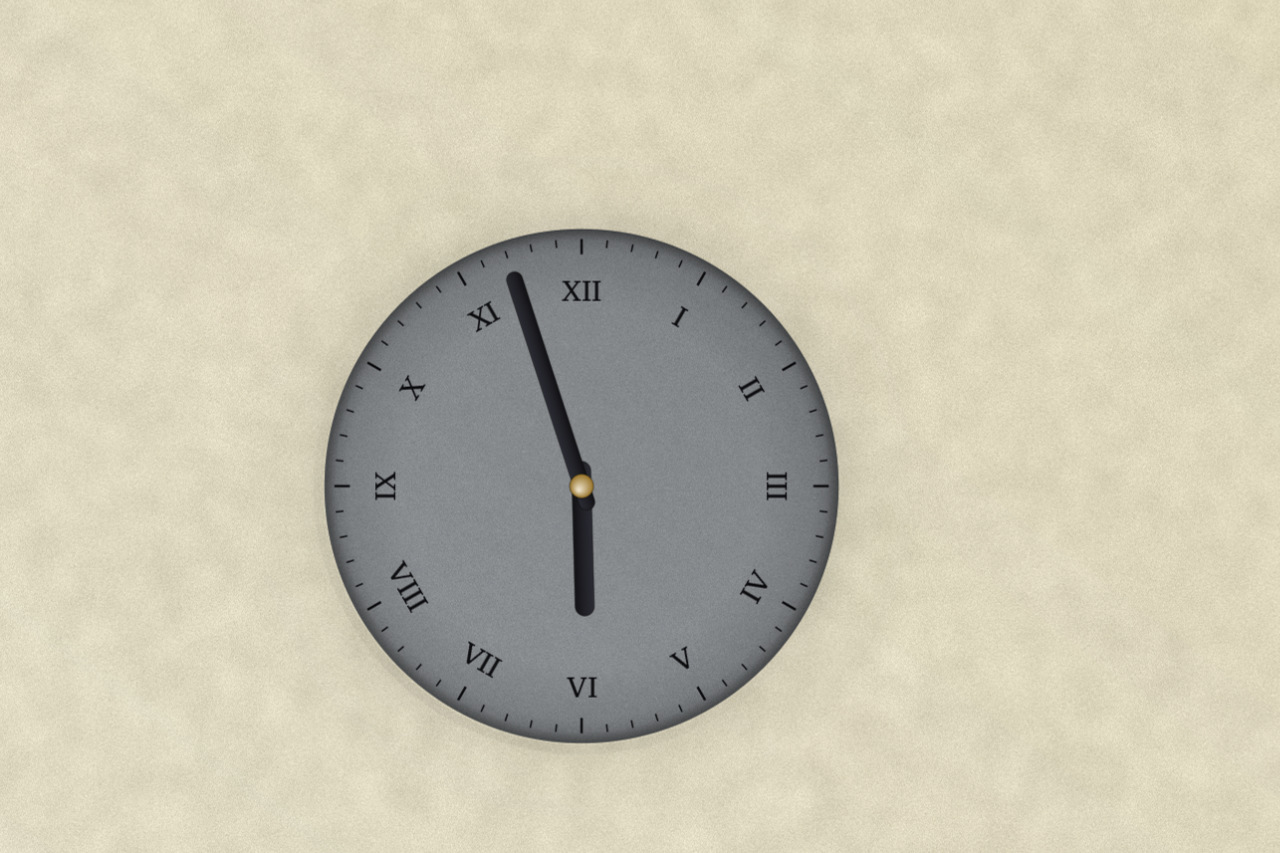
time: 5:57
